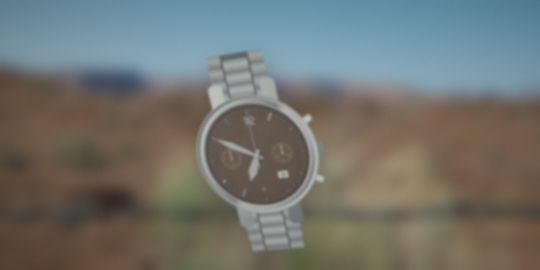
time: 6:50
